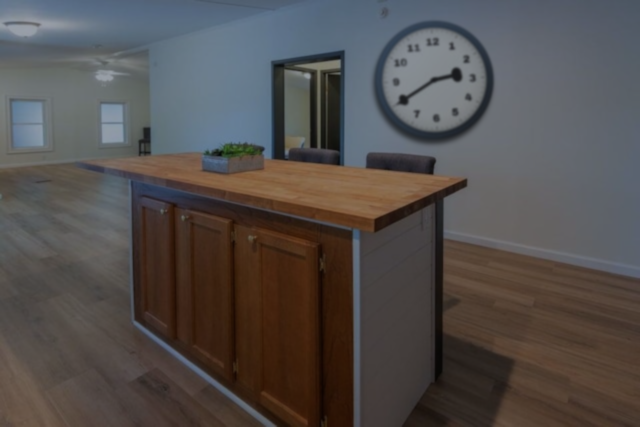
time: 2:40
